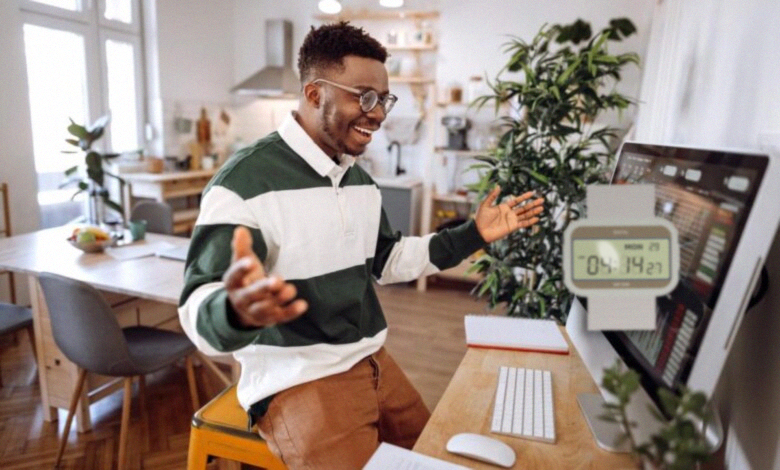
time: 4:14
